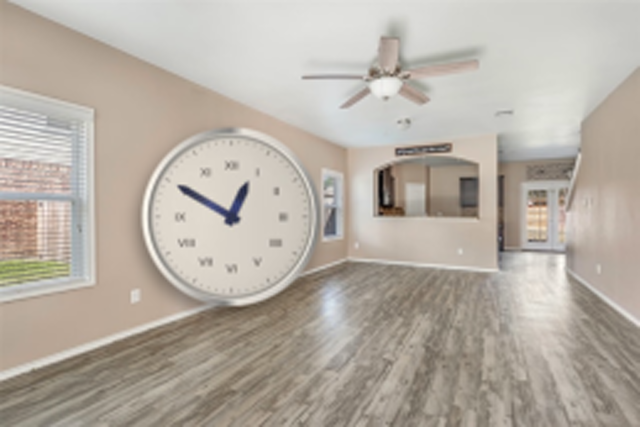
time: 12:50
